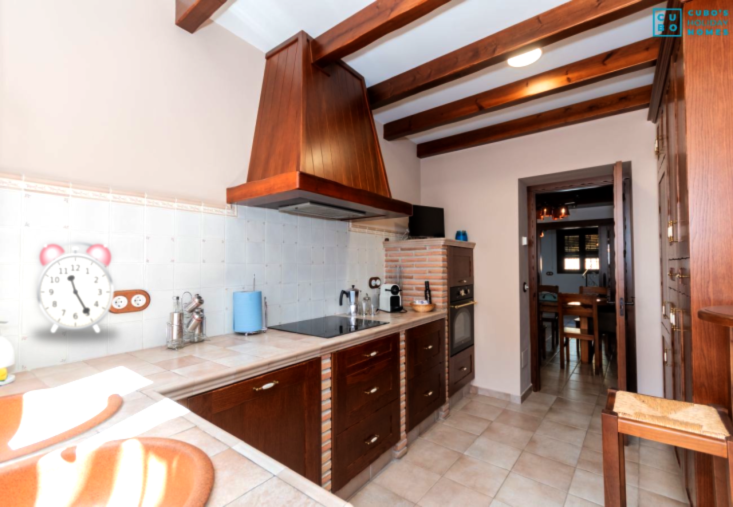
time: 11:25
